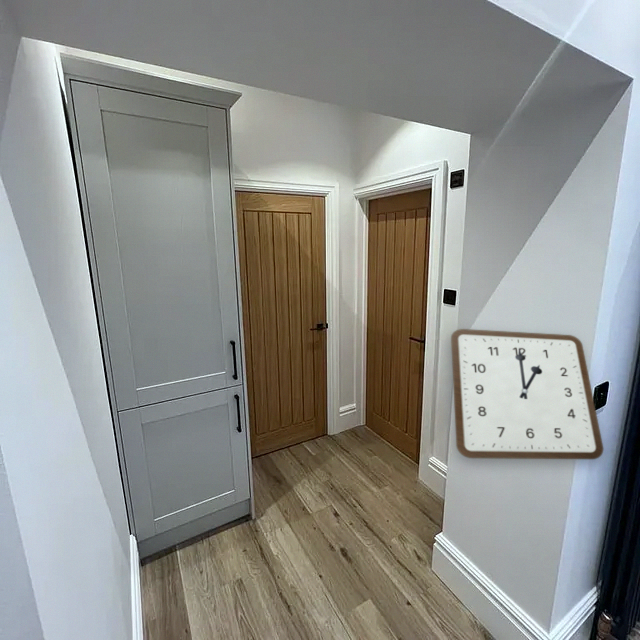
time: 1:00
